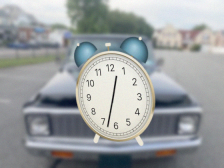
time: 12:33
